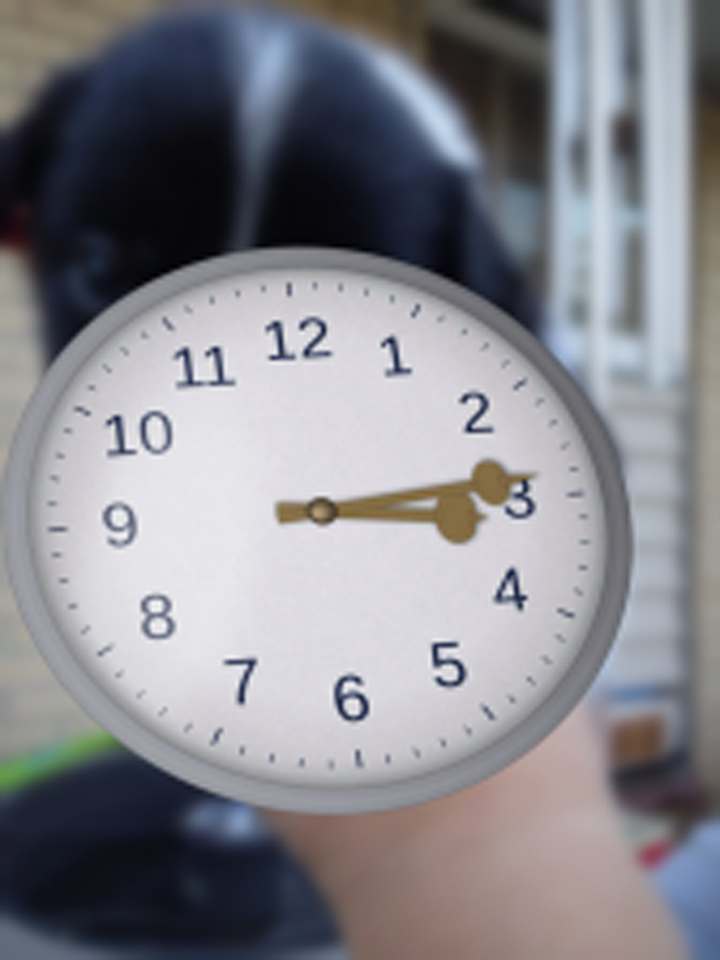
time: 3:14
